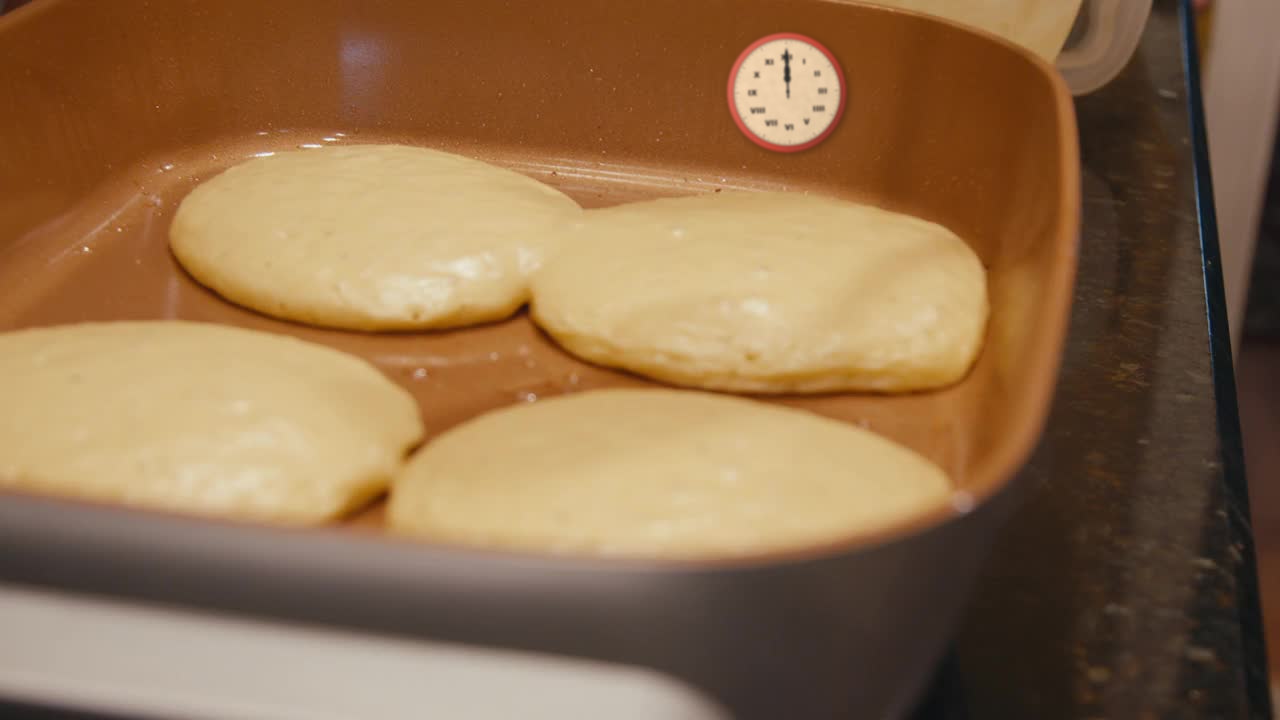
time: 12:00
